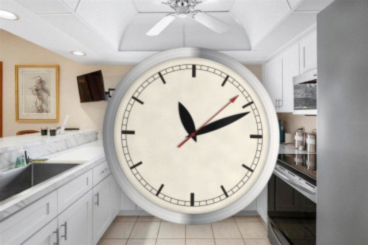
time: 11:11:08
